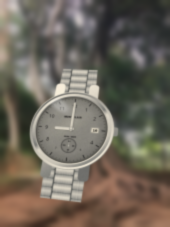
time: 9:00
